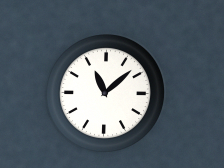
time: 11:08
